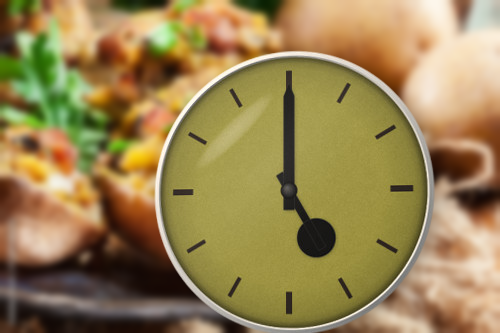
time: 5:00
